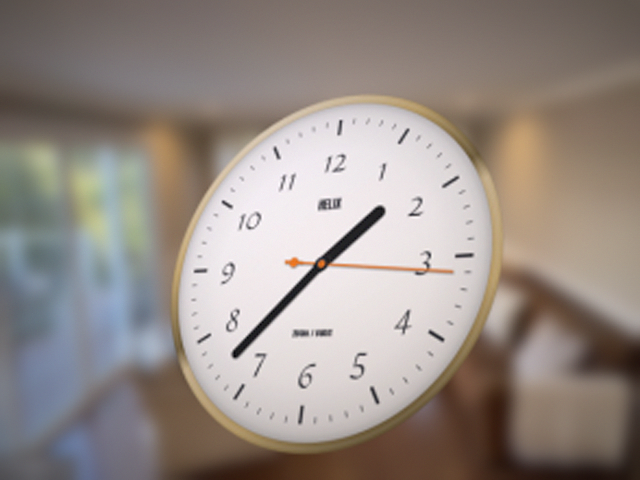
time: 1:37:16
